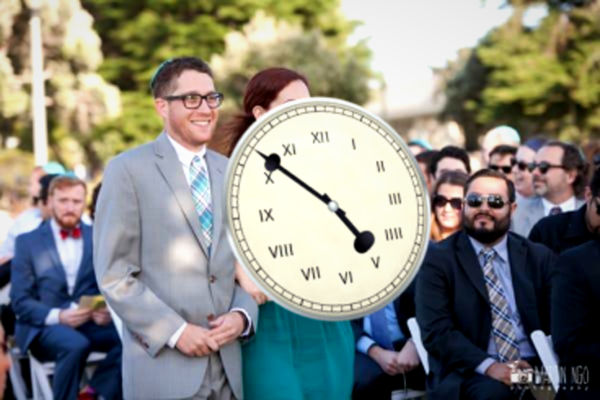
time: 4:52
